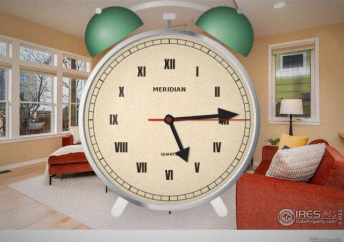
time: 5:14:15
